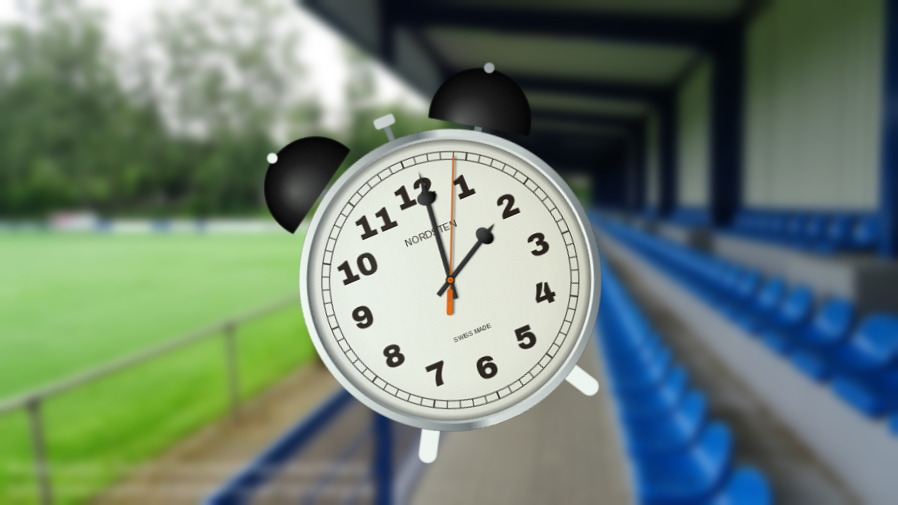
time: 2:01:04
